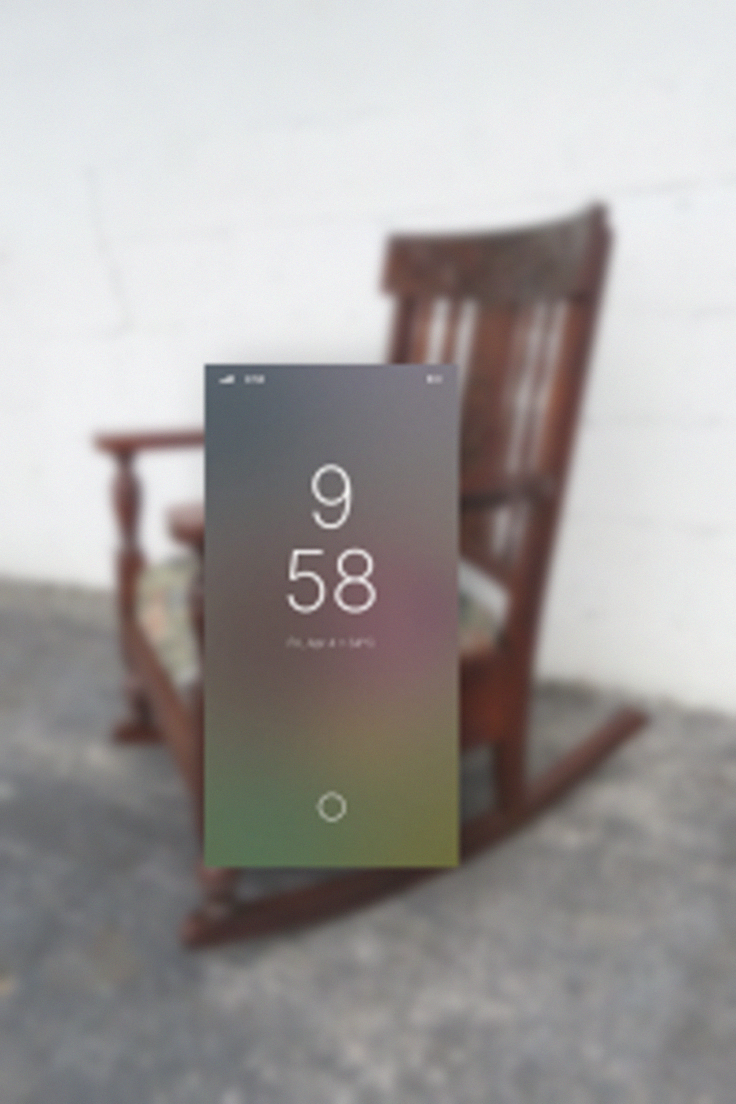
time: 9:58
